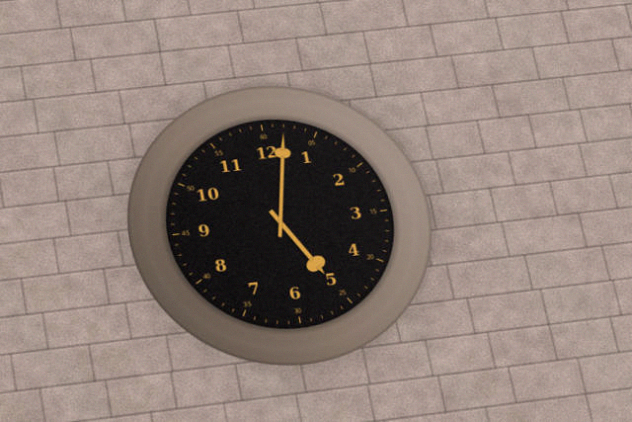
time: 5:02
